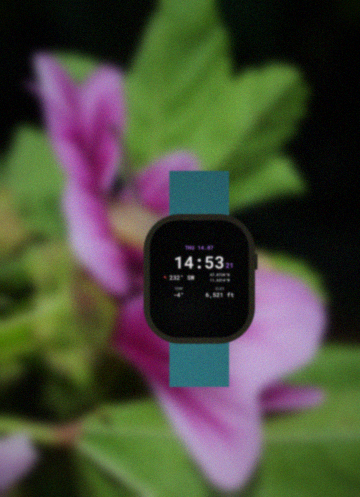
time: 14:53
